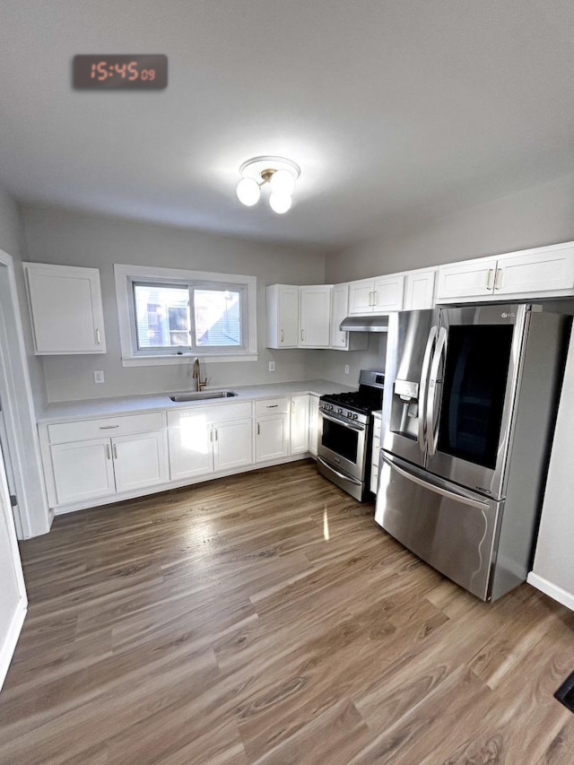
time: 15:45
